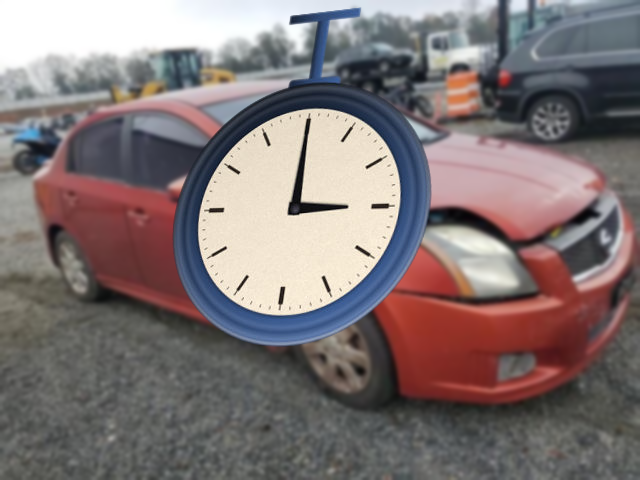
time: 3:00
